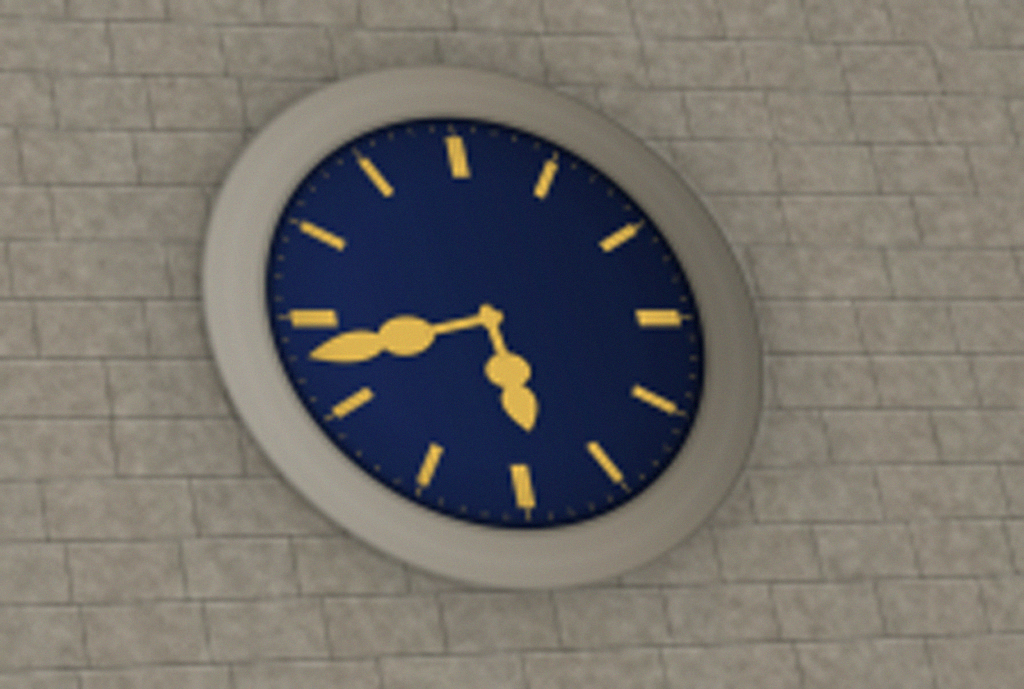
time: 5:43
